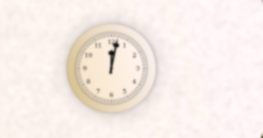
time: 12:02
